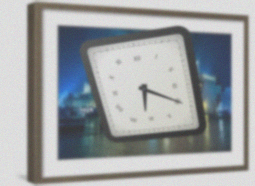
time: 6:20
